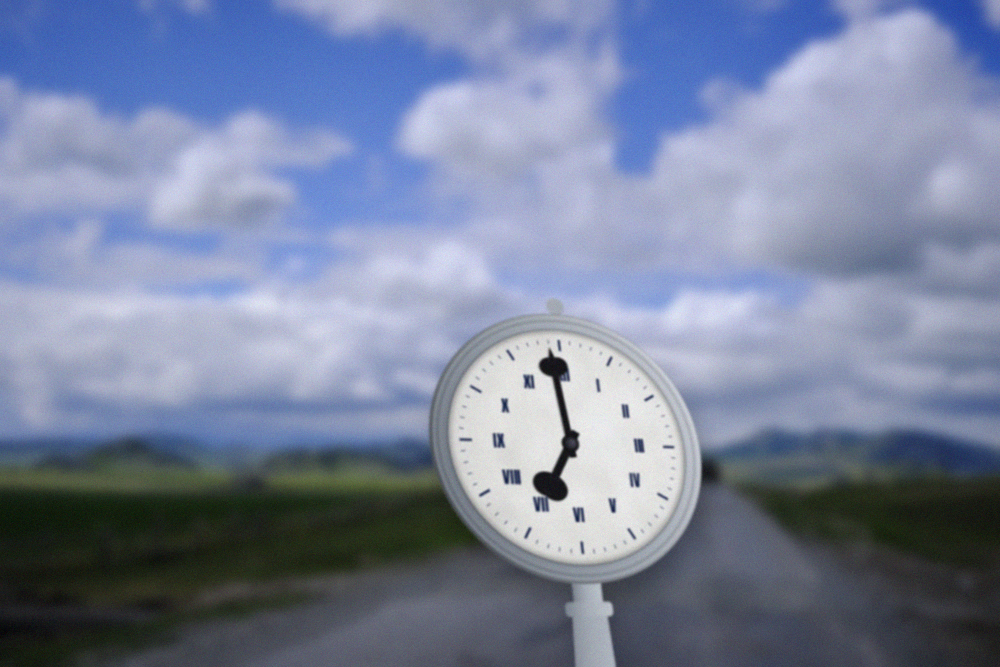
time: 6:59
